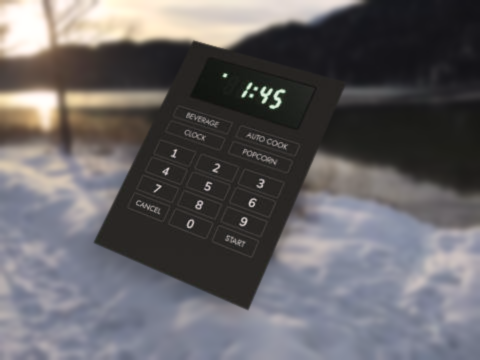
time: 1:45
